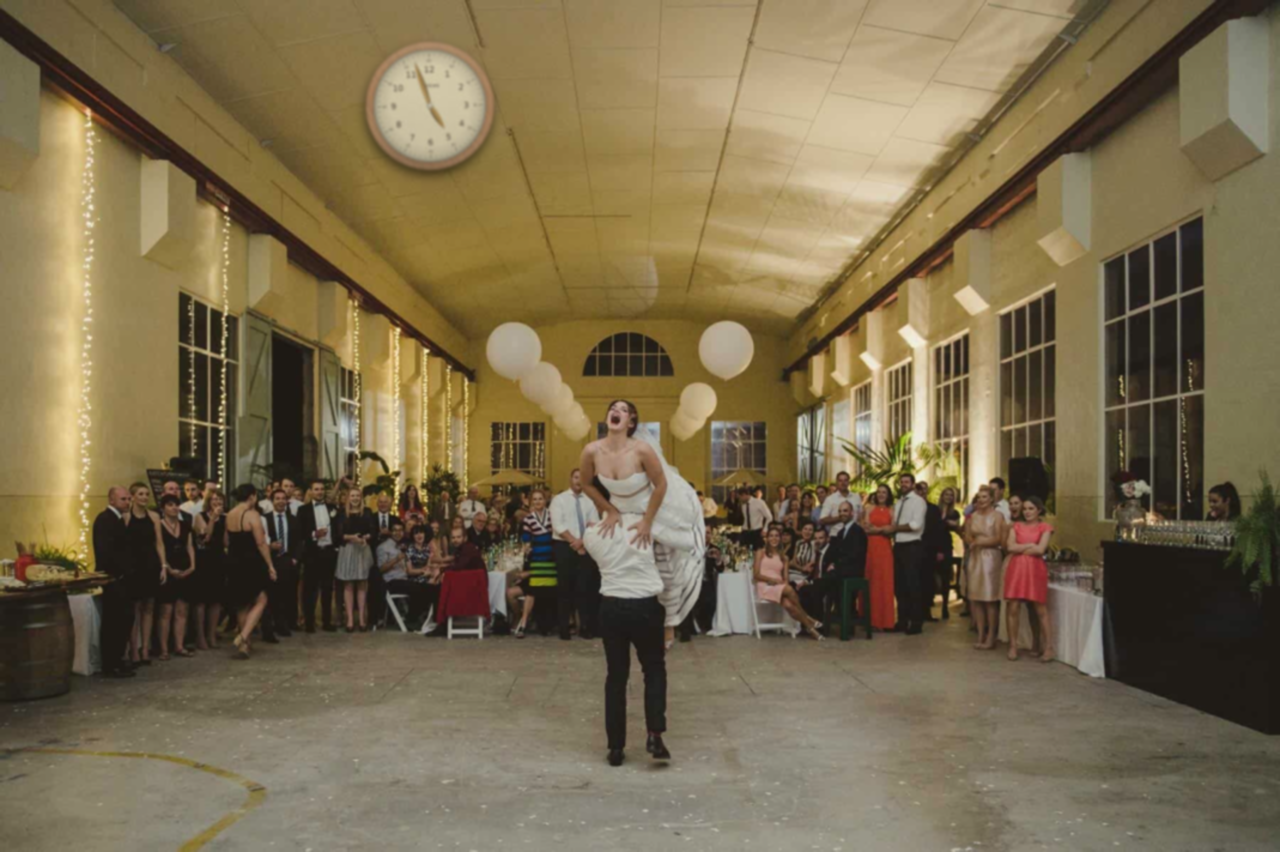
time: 4:57
